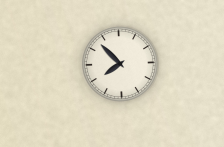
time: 7:53
